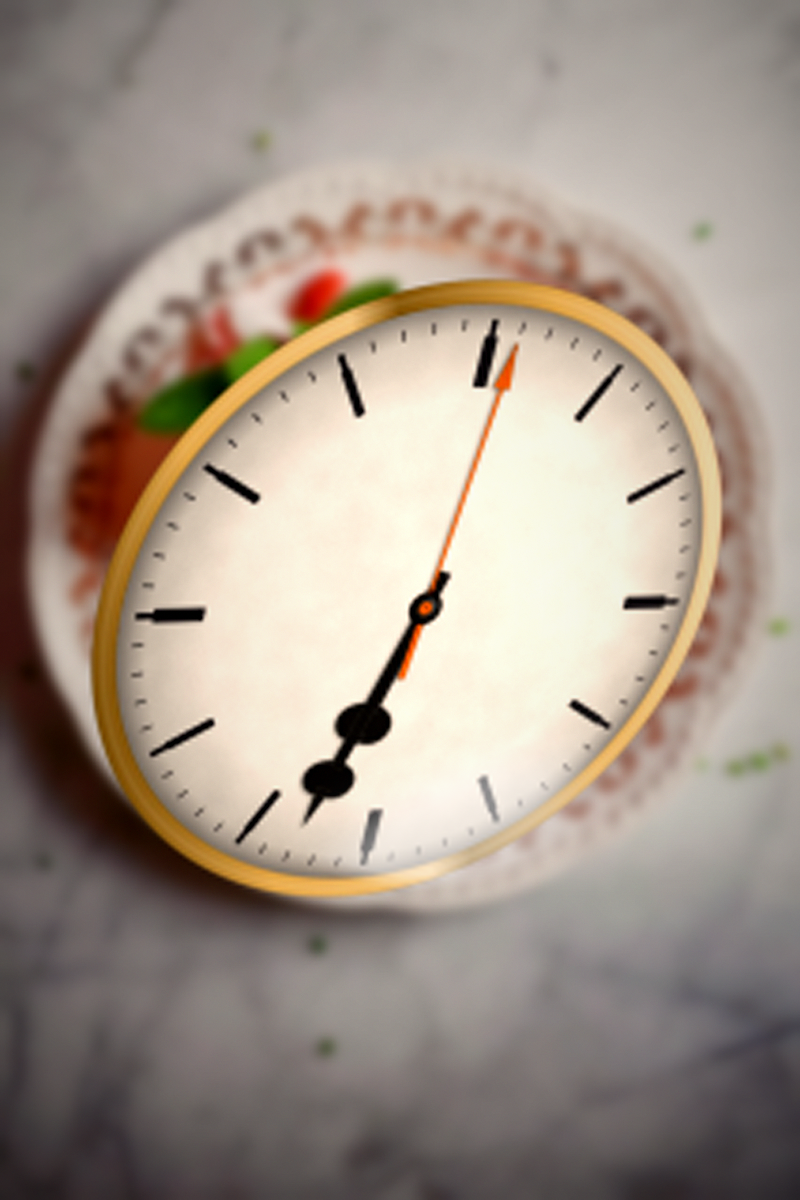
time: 6:33:01
